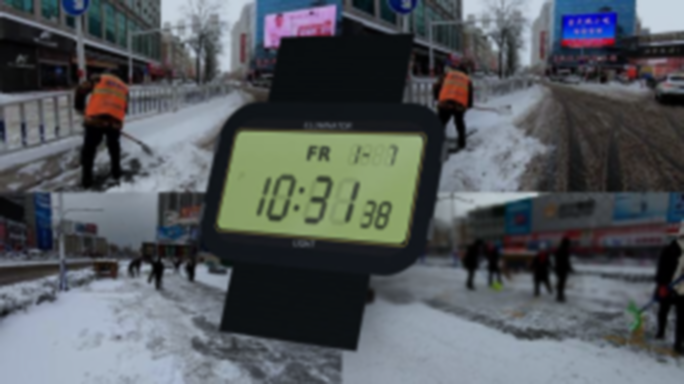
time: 10:31:38
